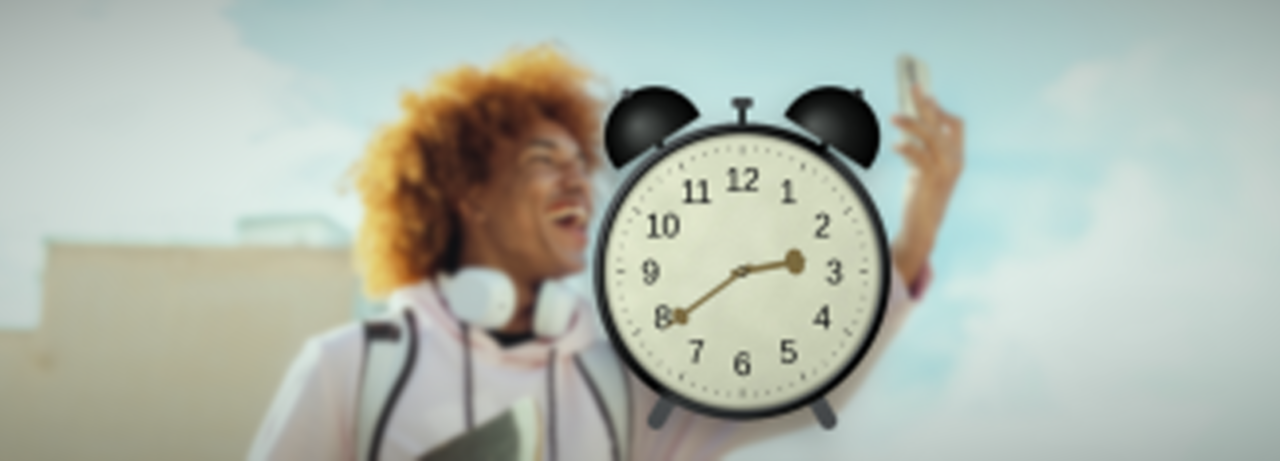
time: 2:39
